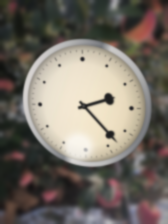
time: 2:23
